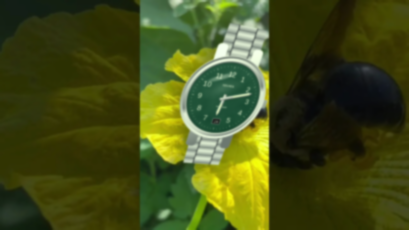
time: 6:12
